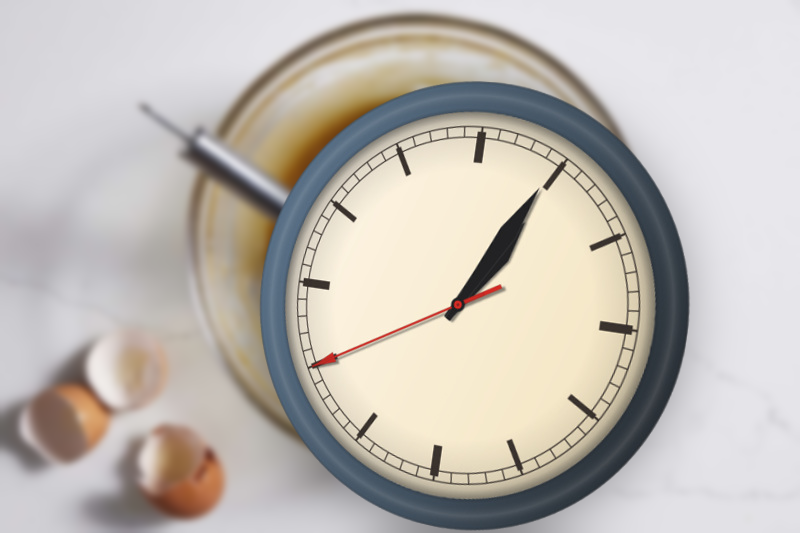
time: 1:04:40
